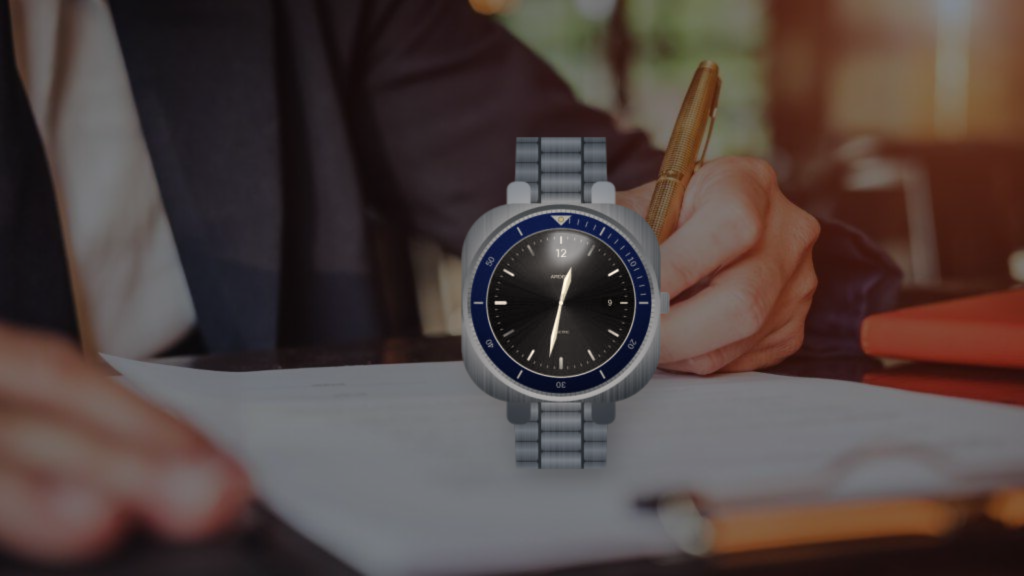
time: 12:32
